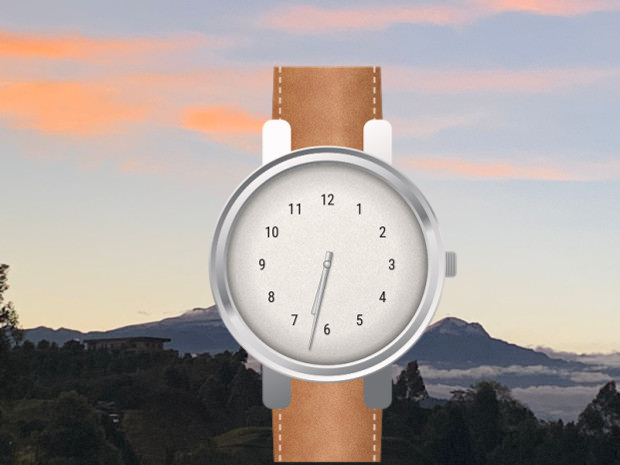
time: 6:32
